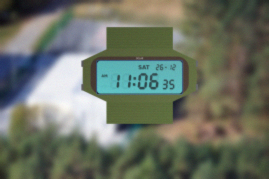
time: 11:06:35
